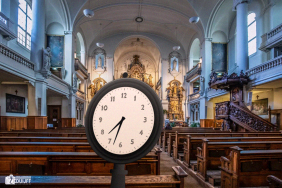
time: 7:33
